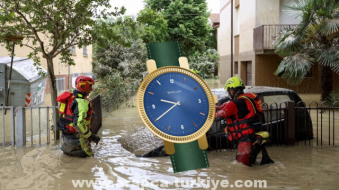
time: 9:40
